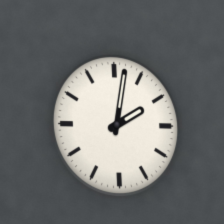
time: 2:02
